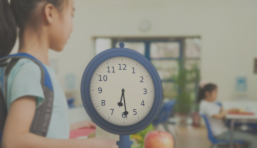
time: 6:29
